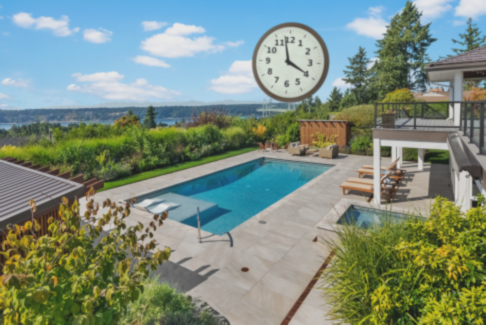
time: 3:58
